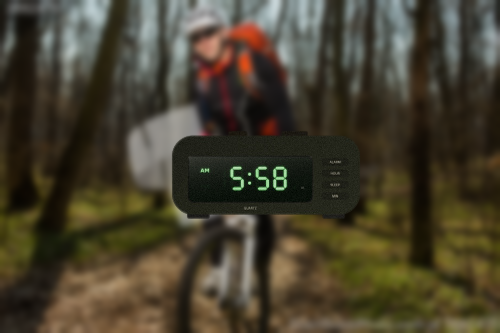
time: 5:58
